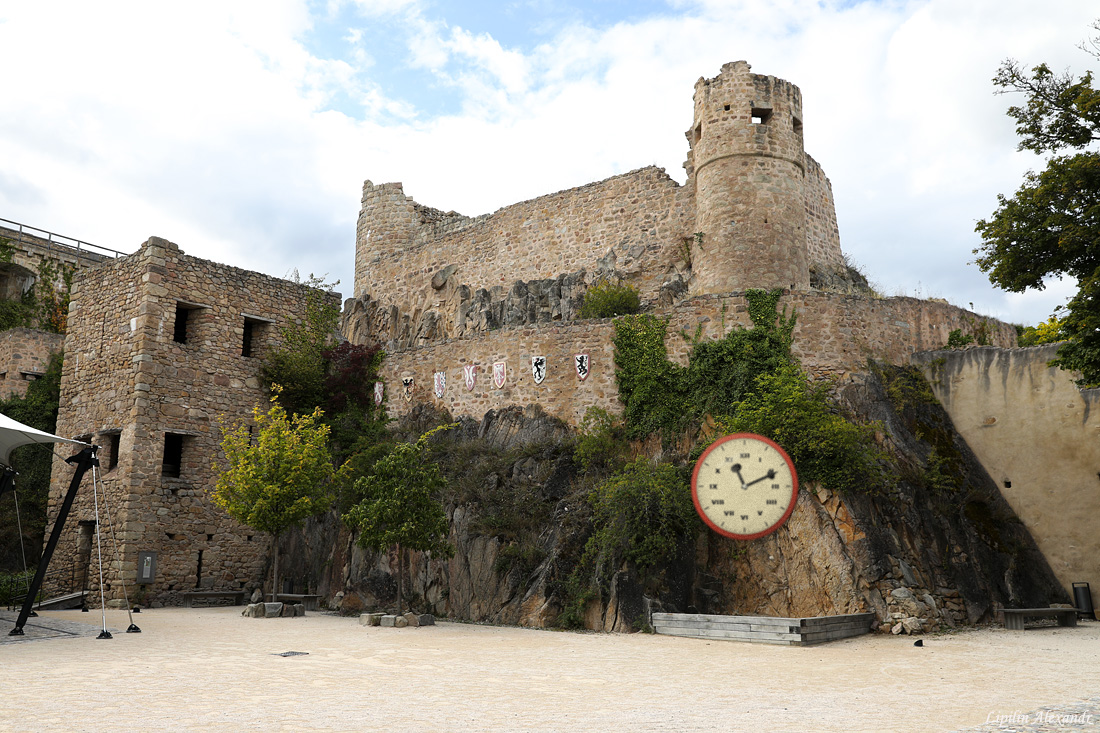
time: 11:11
